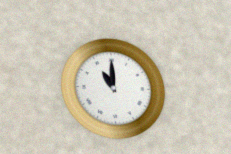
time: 11:00
